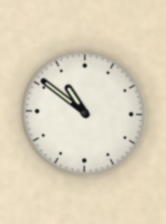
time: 10:51
